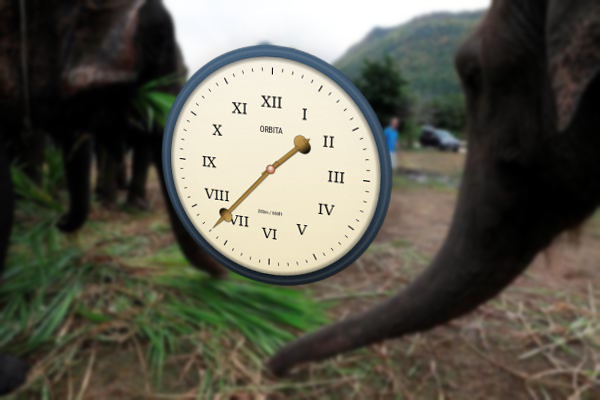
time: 1:37
